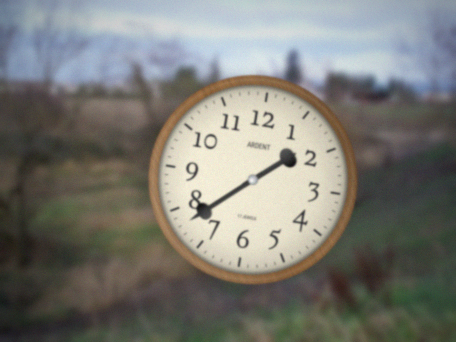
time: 1:38
